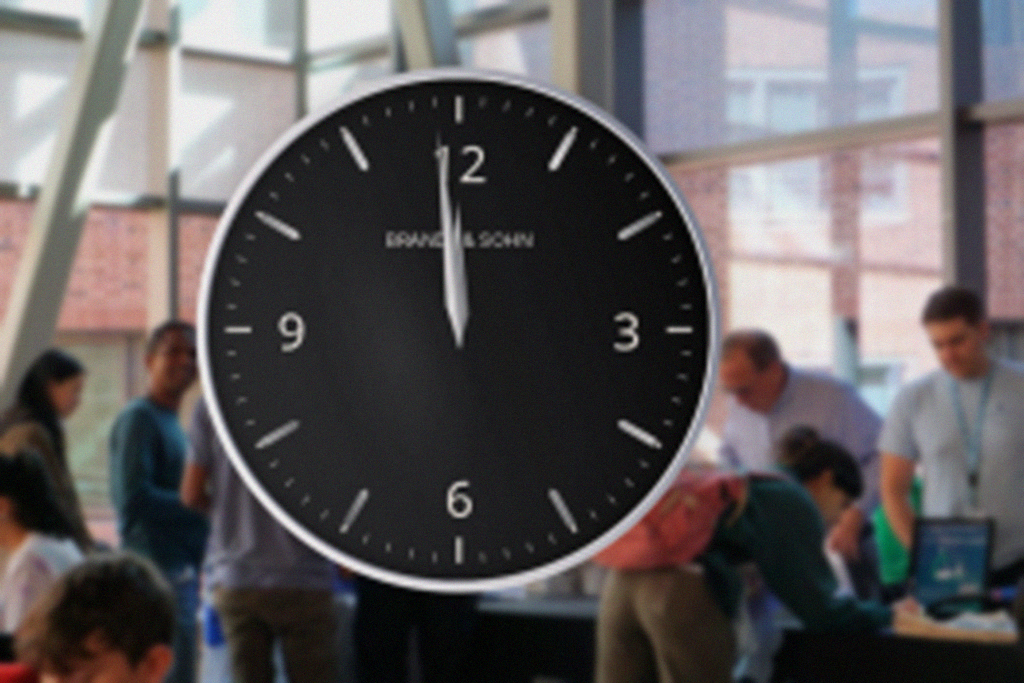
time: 11:59
